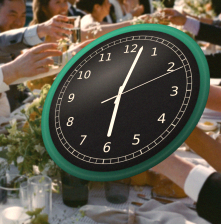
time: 6:02:11
